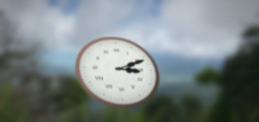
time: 3:11
